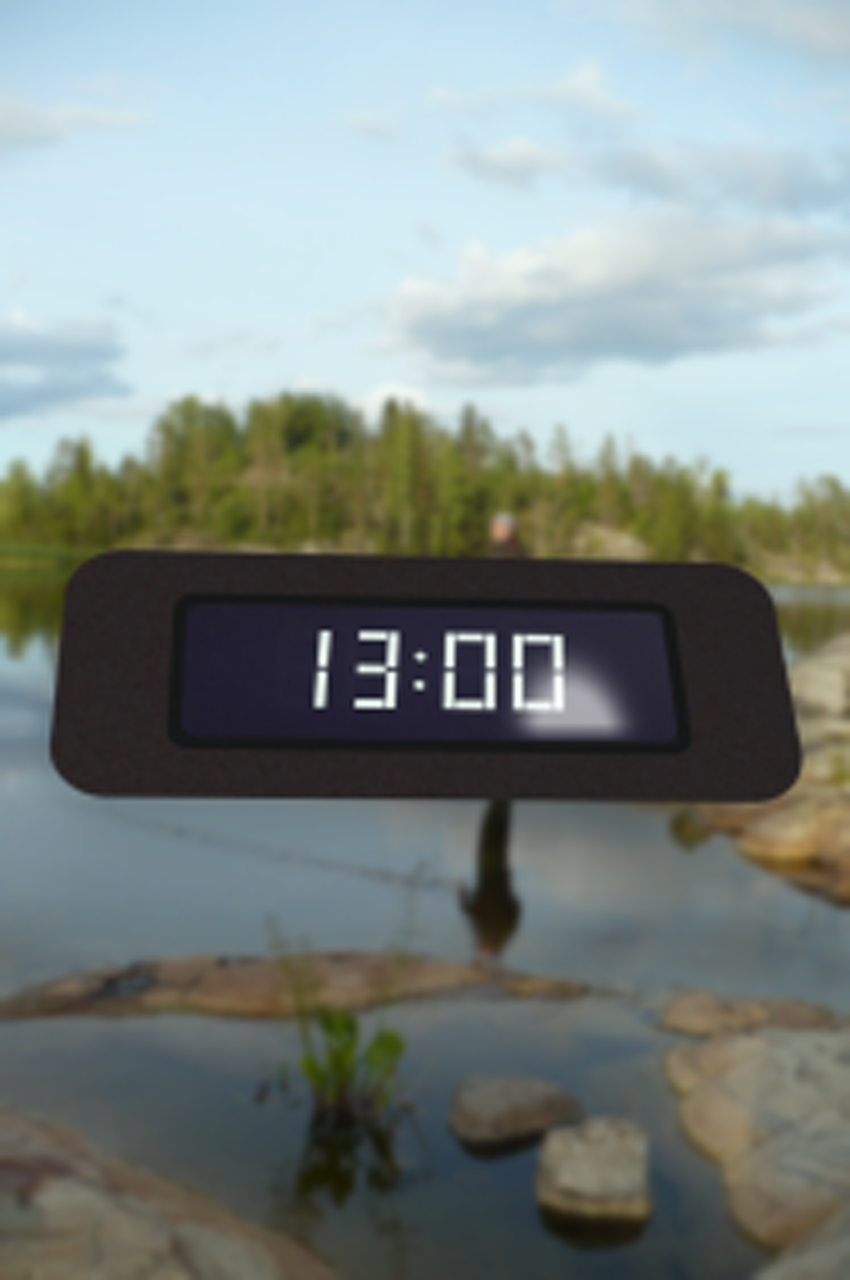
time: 13:00
